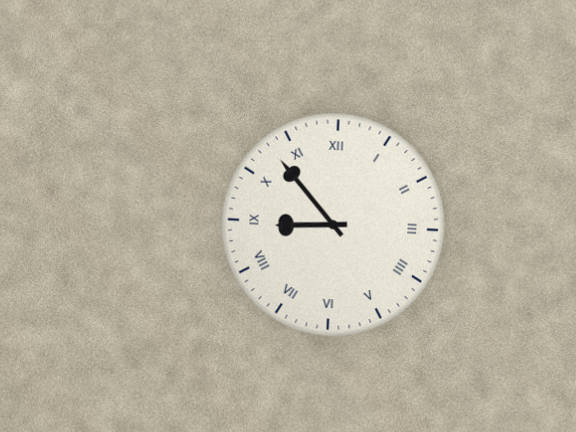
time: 8:53
